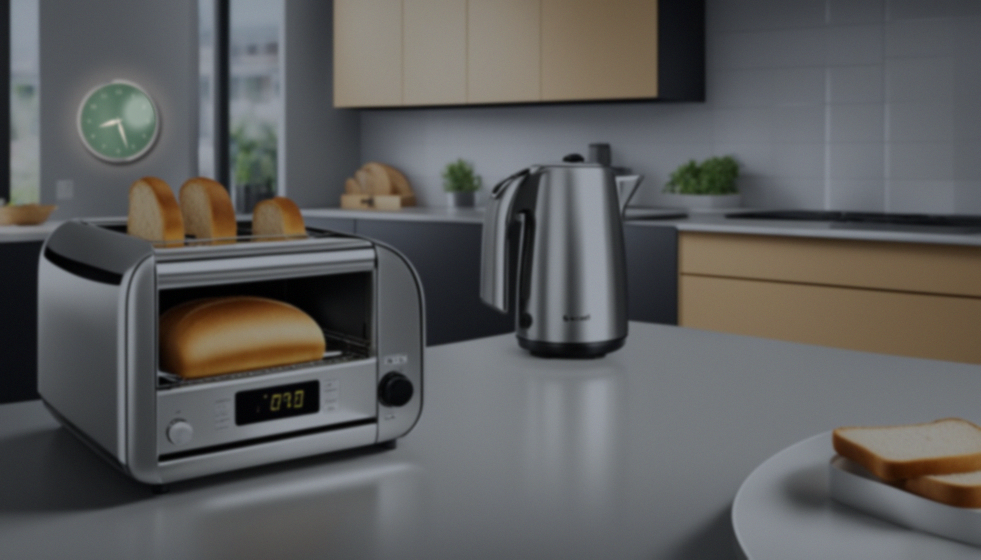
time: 8:27
